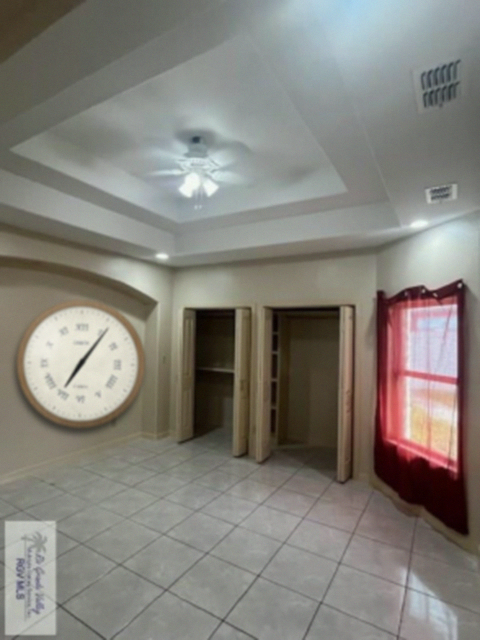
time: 7:06
